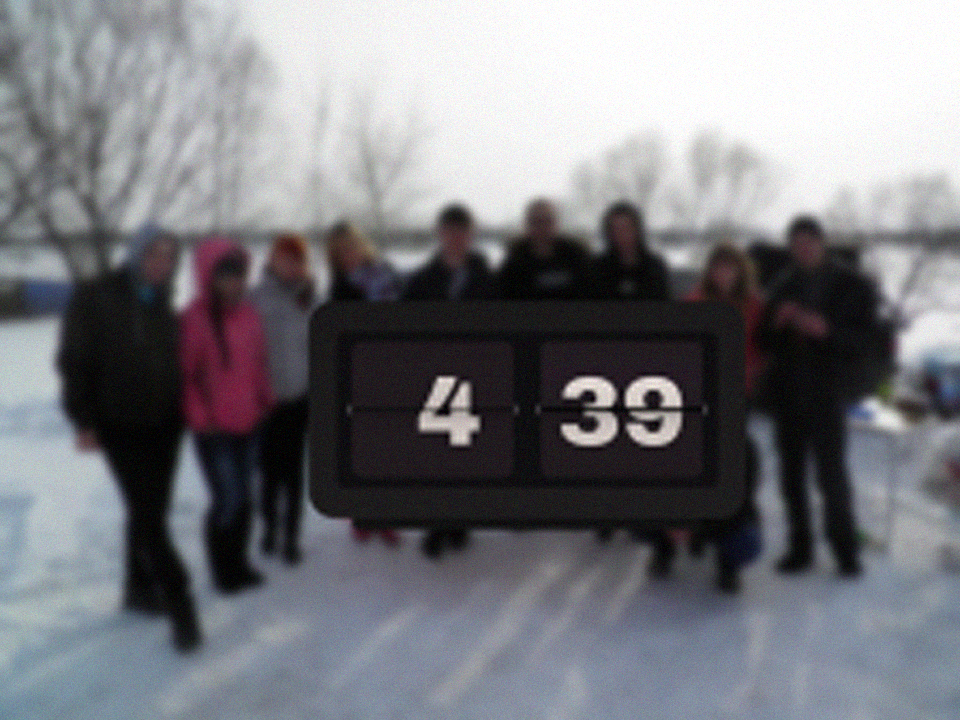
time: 4:39
